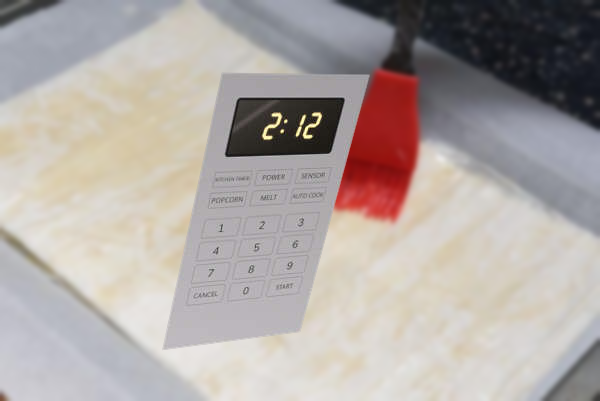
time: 2:12
